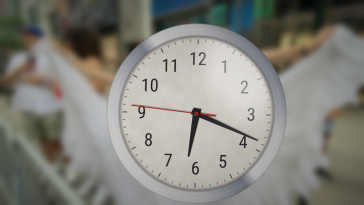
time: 6:18:46
